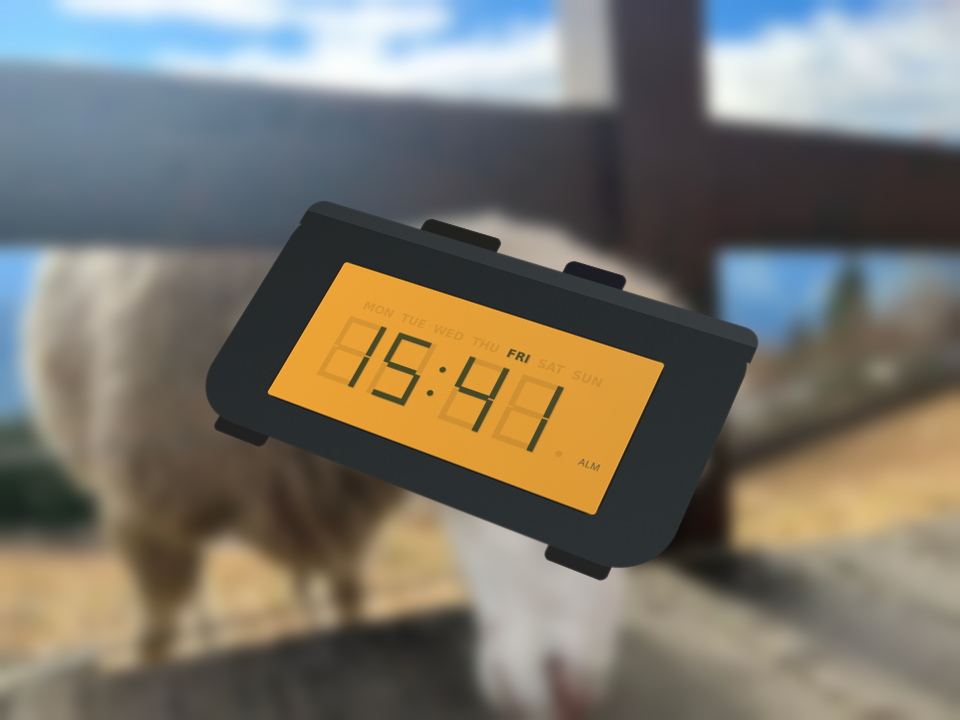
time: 15:41
